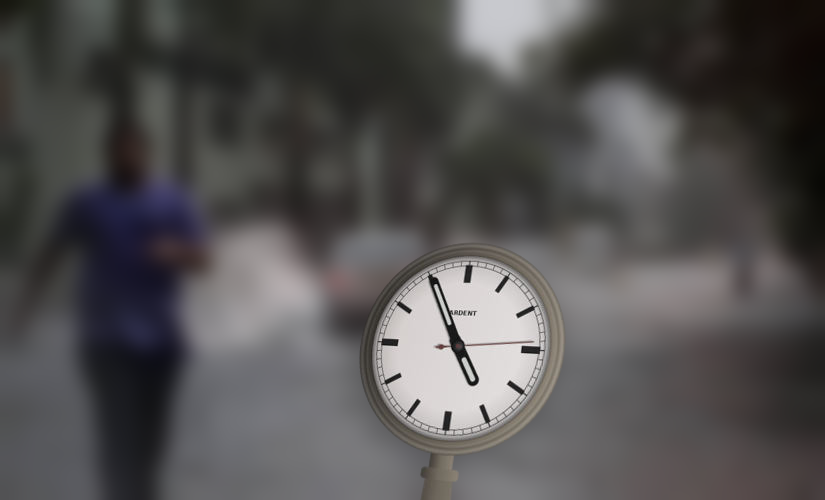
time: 4:55:14
